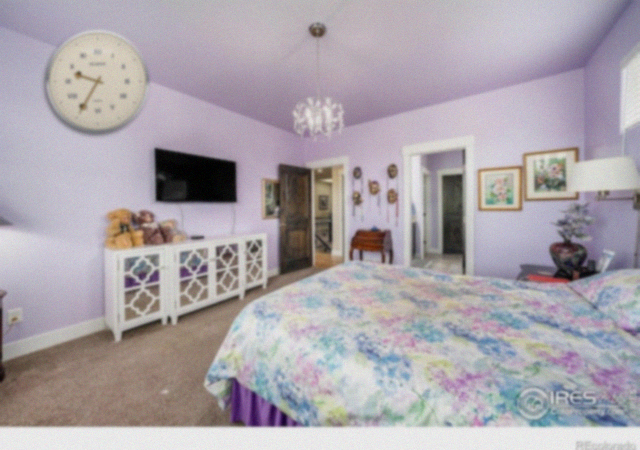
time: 9:35
